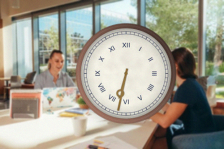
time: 6:32
